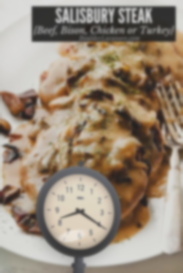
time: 8:20
